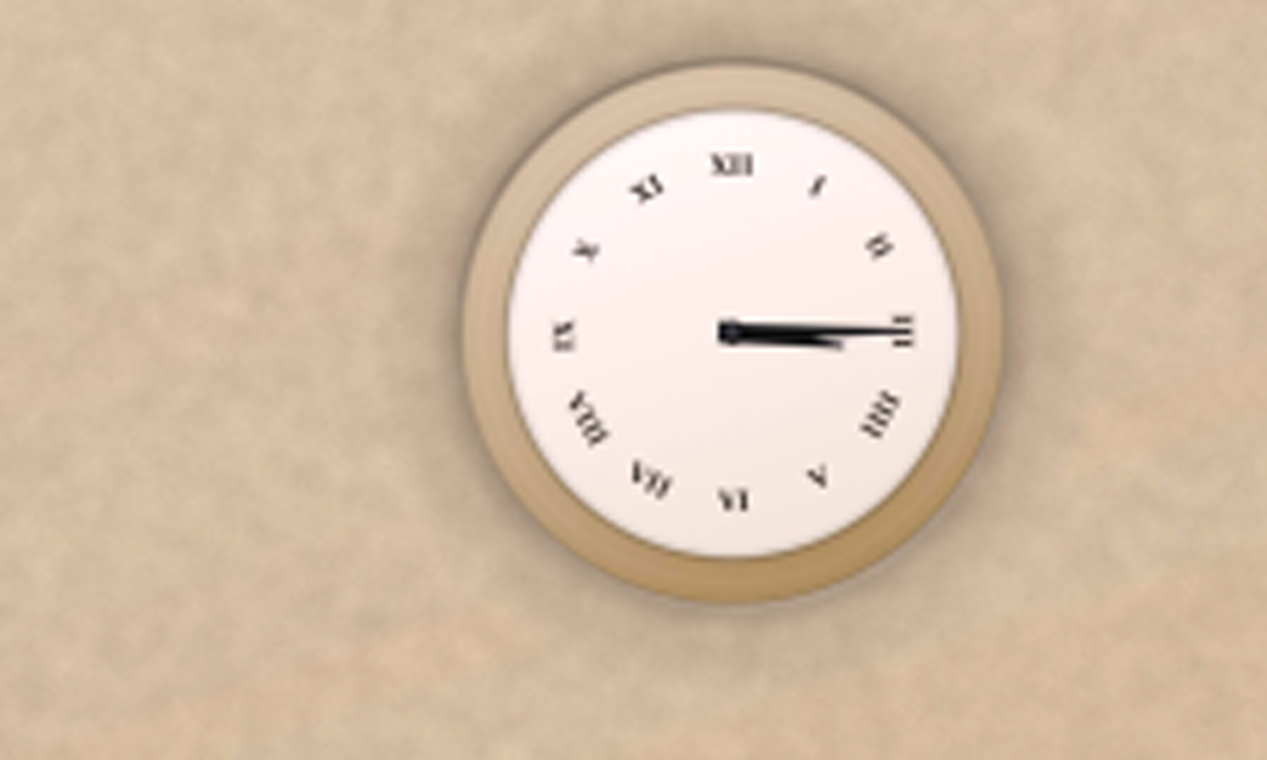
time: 3:15
